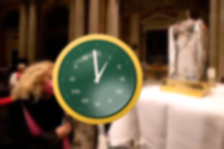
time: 12:59
